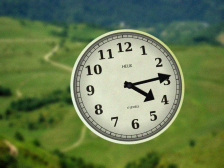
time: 4:14
